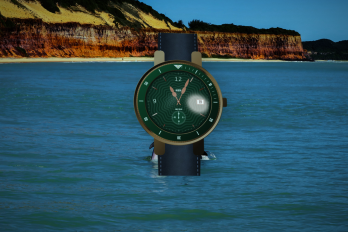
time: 11:04
